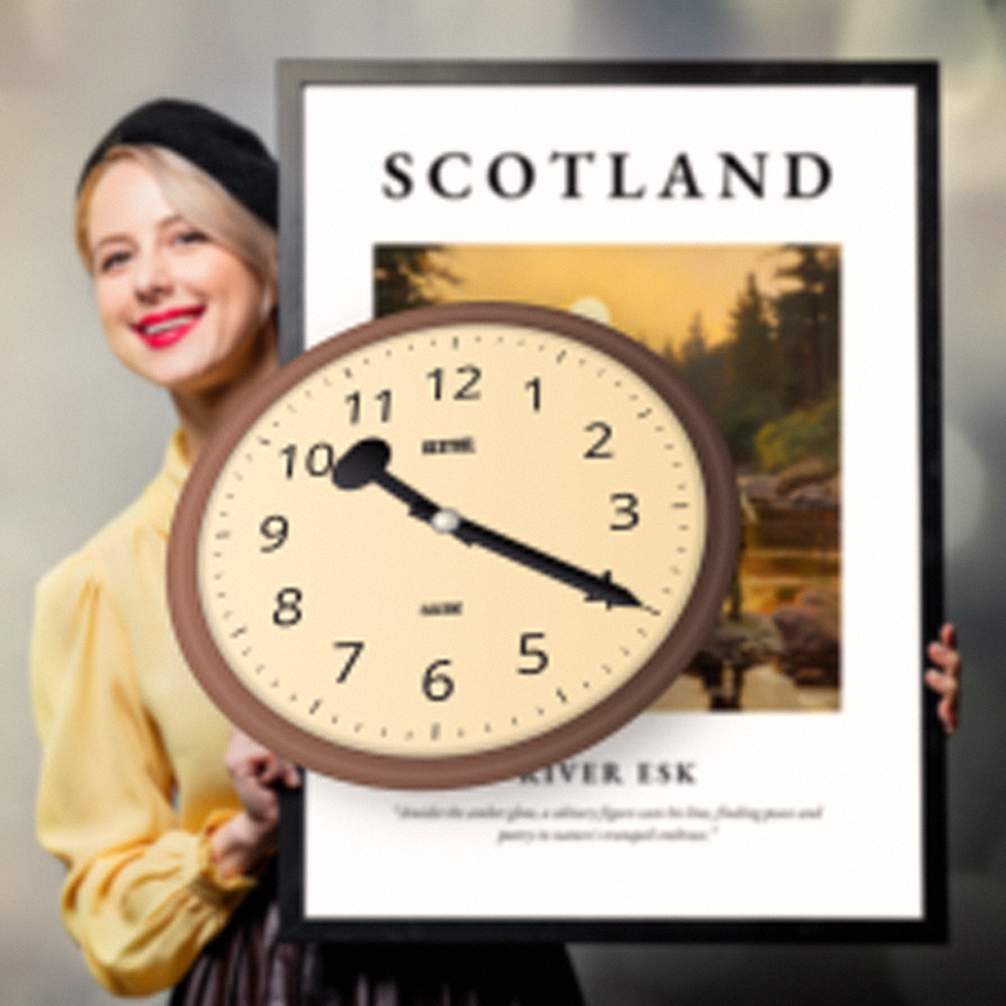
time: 10:20
